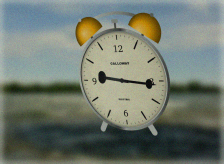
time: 9:16
